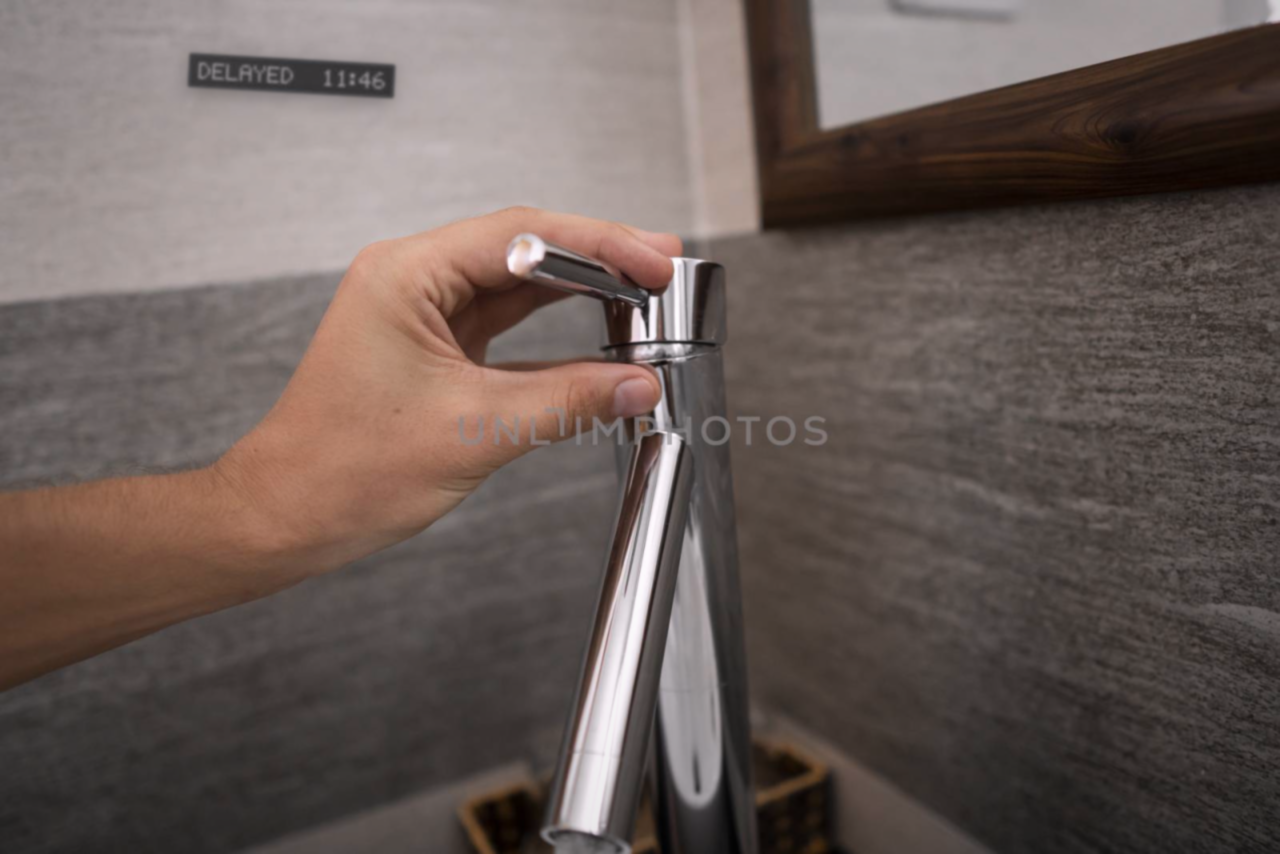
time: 11:46
